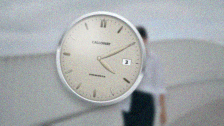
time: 4:10
